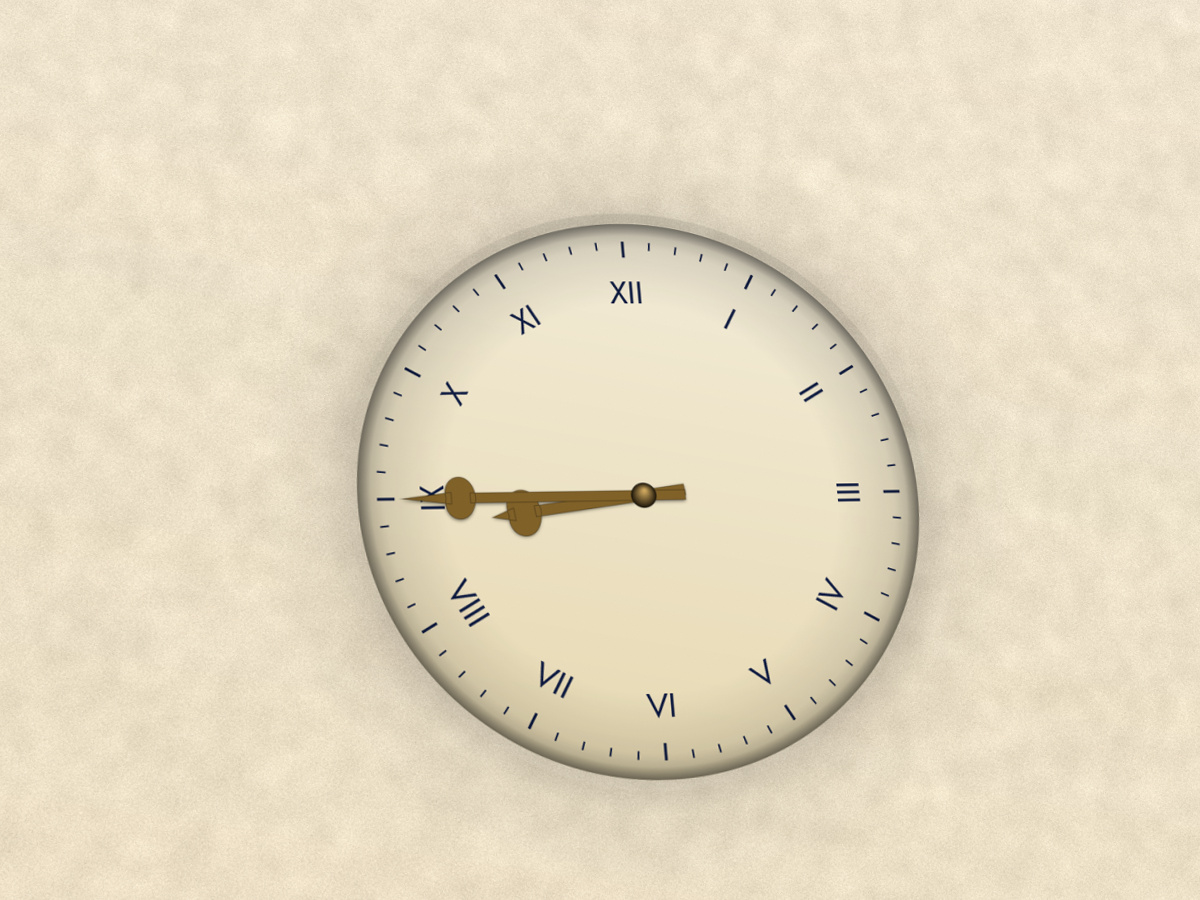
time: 8:45
